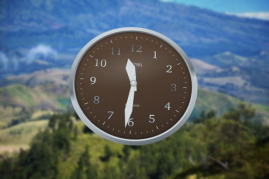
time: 11:31
